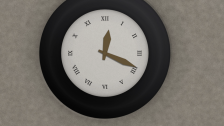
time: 12:19
